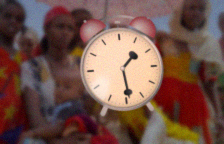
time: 1:29
